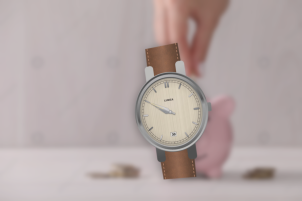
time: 9:50
